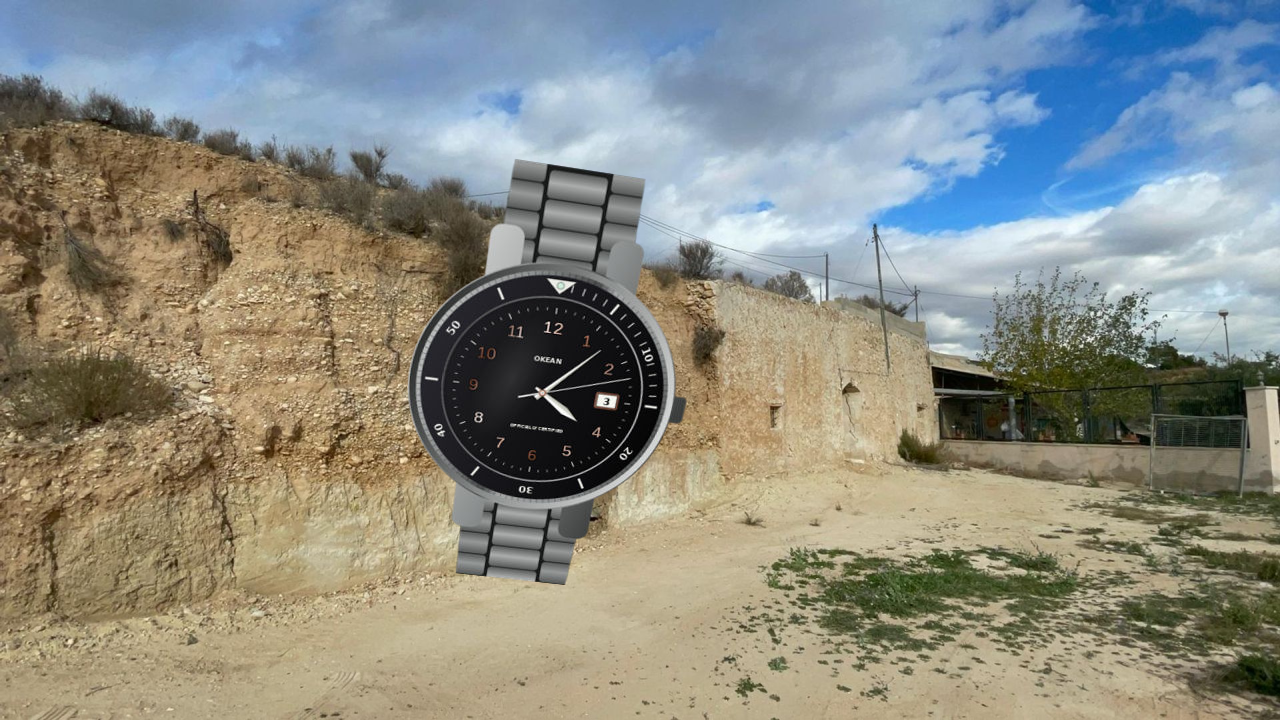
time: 4:07:12
